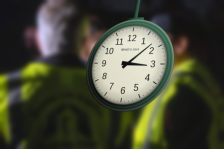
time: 3:08
